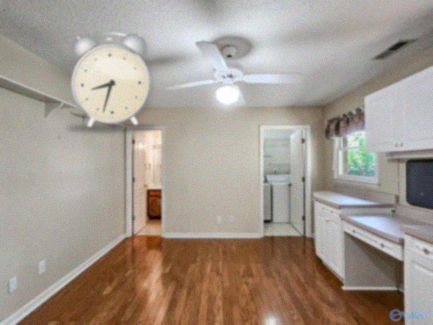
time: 8:33
